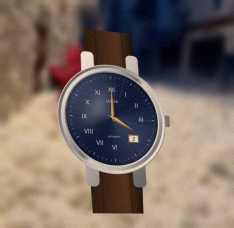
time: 4:00
